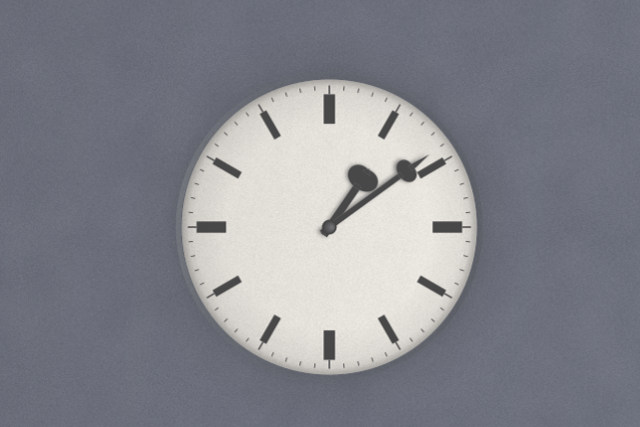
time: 1:09
